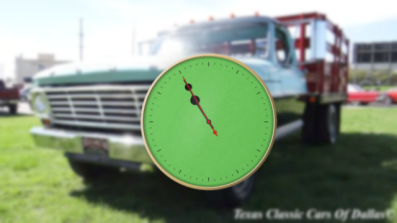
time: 10:54:55
